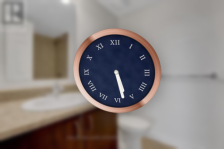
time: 5:28
